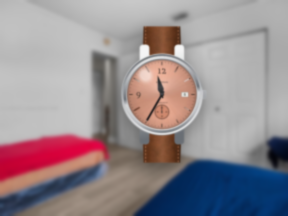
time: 11:35
